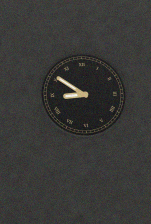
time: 8:51
